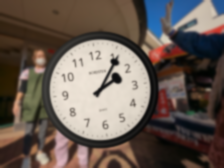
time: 2:06
